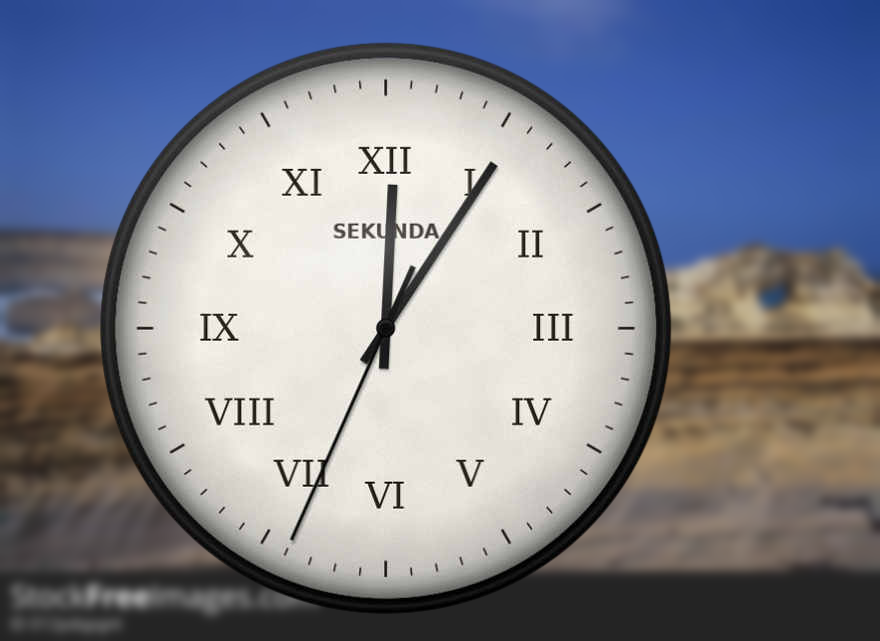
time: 12:05:34
